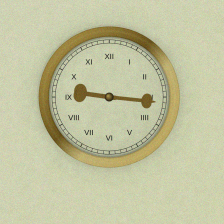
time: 9:16
